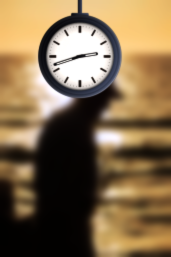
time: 2:42
